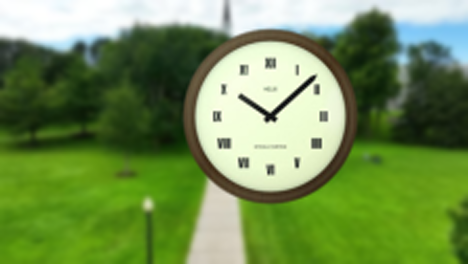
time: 10:08
